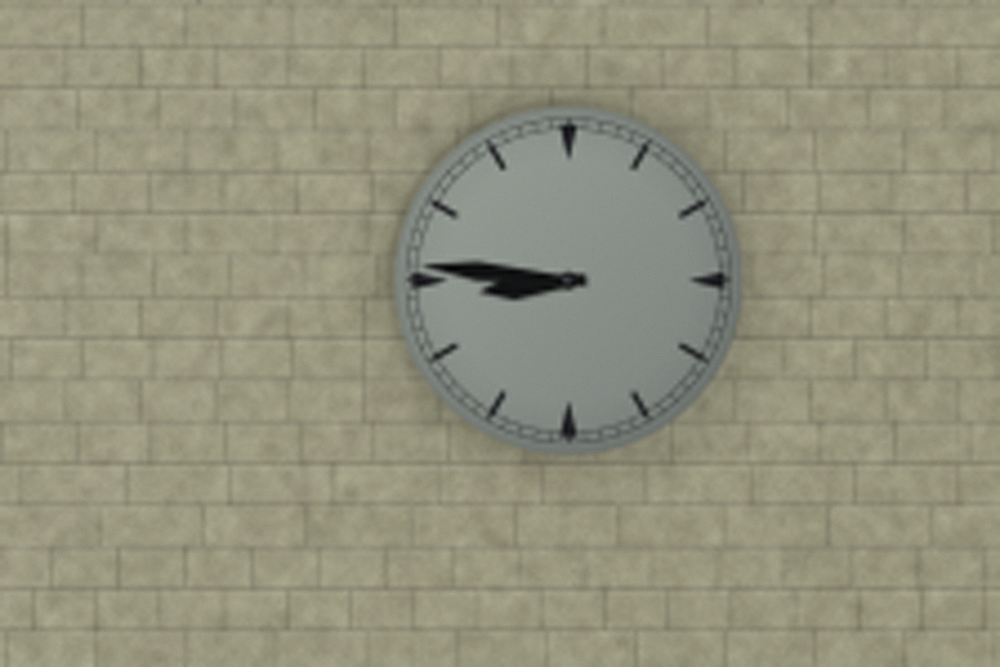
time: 8:46
